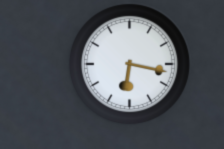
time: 6:17
